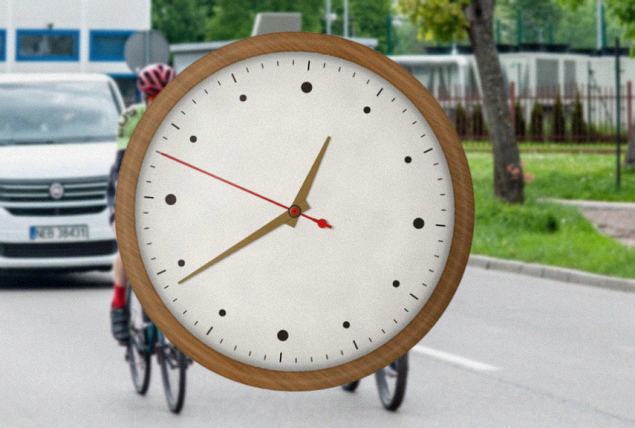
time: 12:38:48
